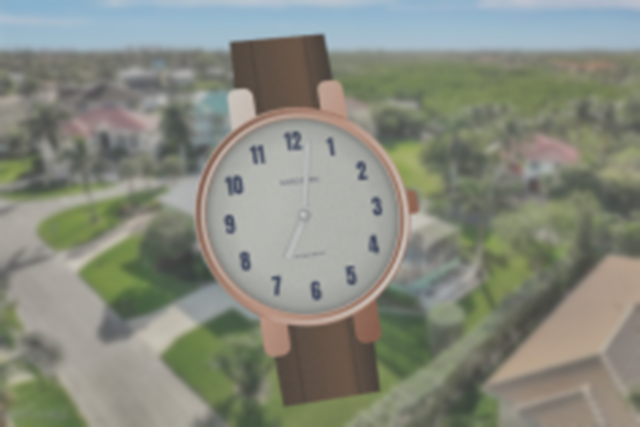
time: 7:02
